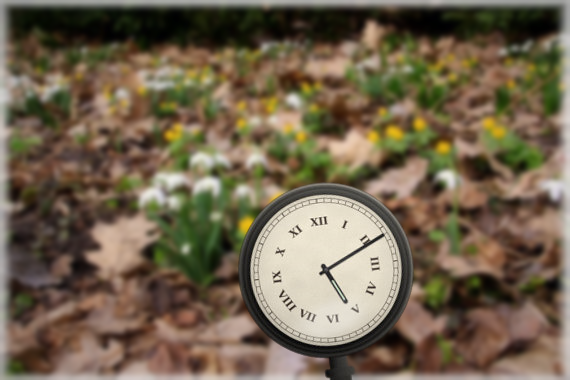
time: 5:11
